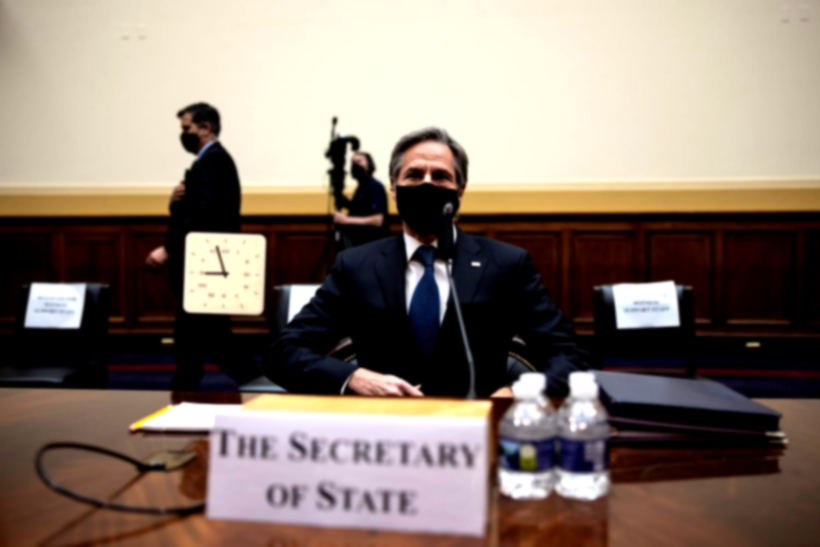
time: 8:57
